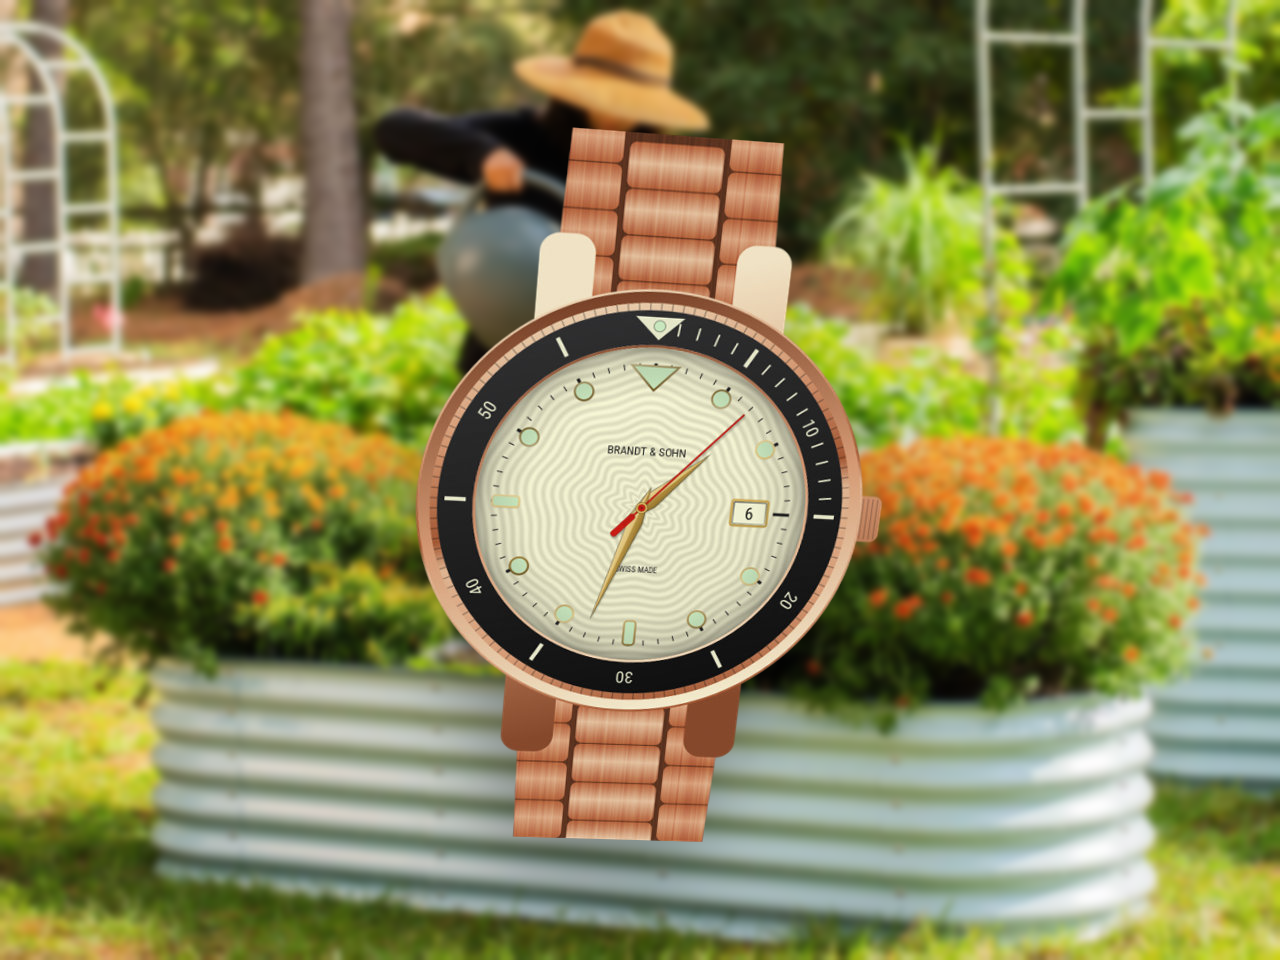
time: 1:33:07
